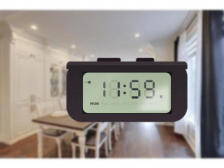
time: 11:59
